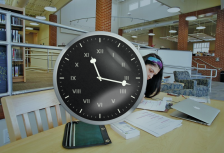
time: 11:17
